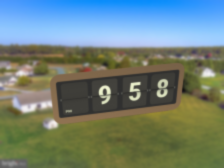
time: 9:58
